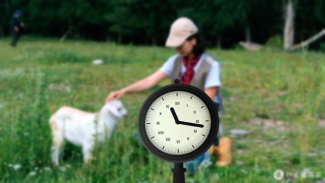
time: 11:17
